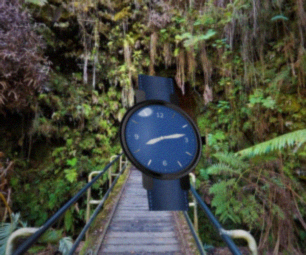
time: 8:13
